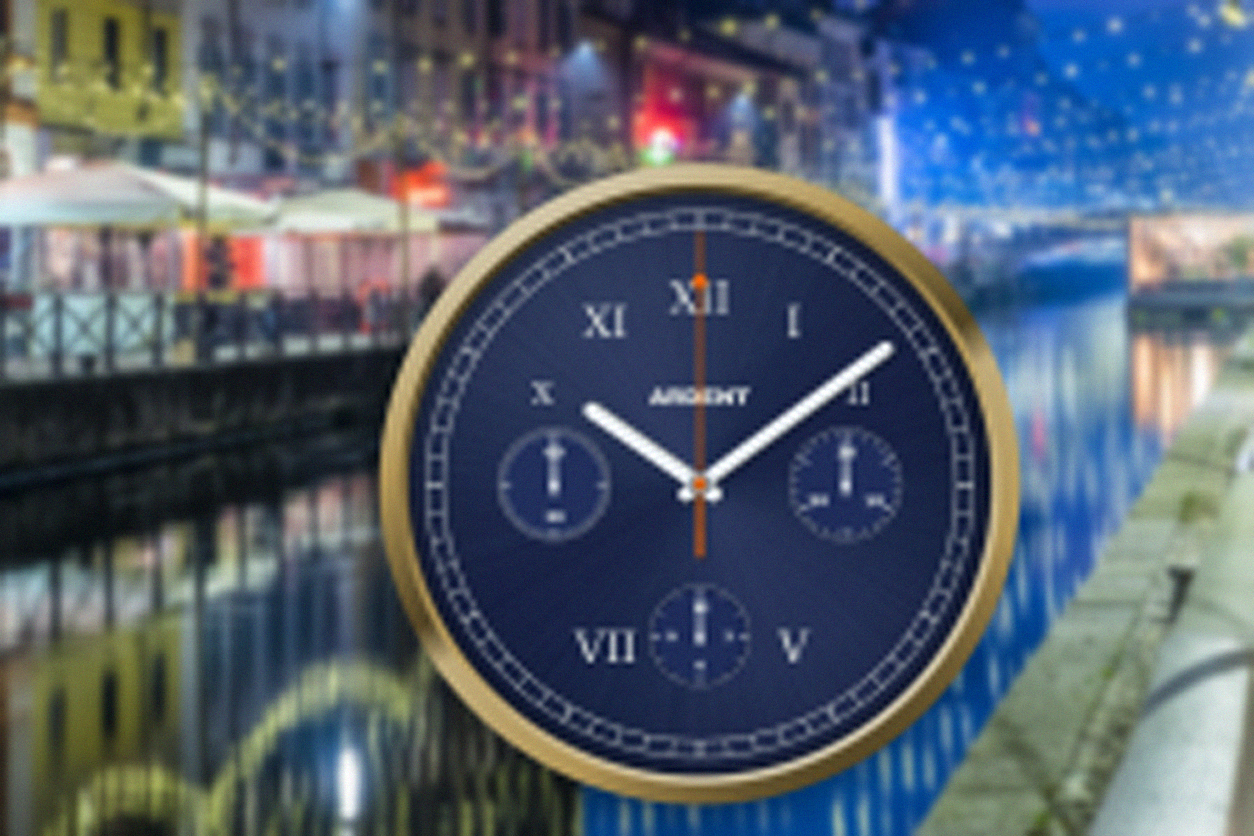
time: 10:09
